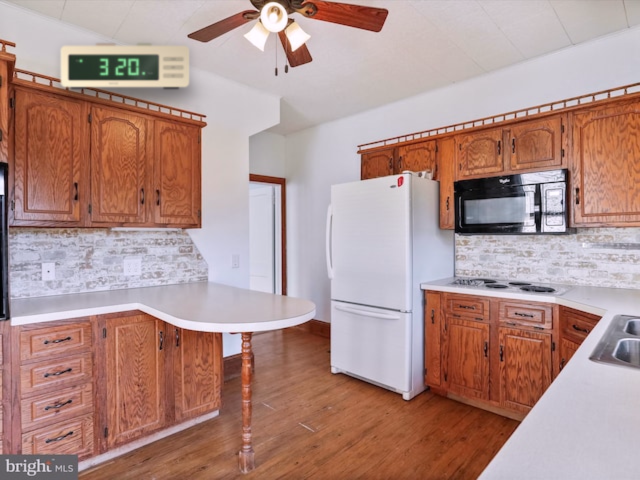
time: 3:20
